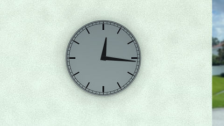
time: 12:16
